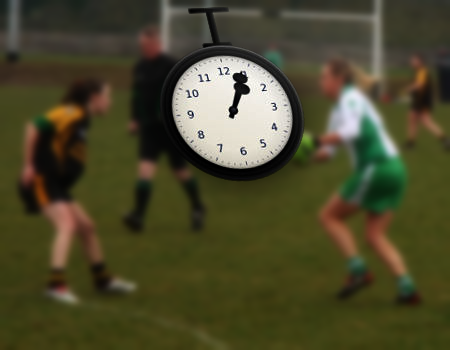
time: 1:04
